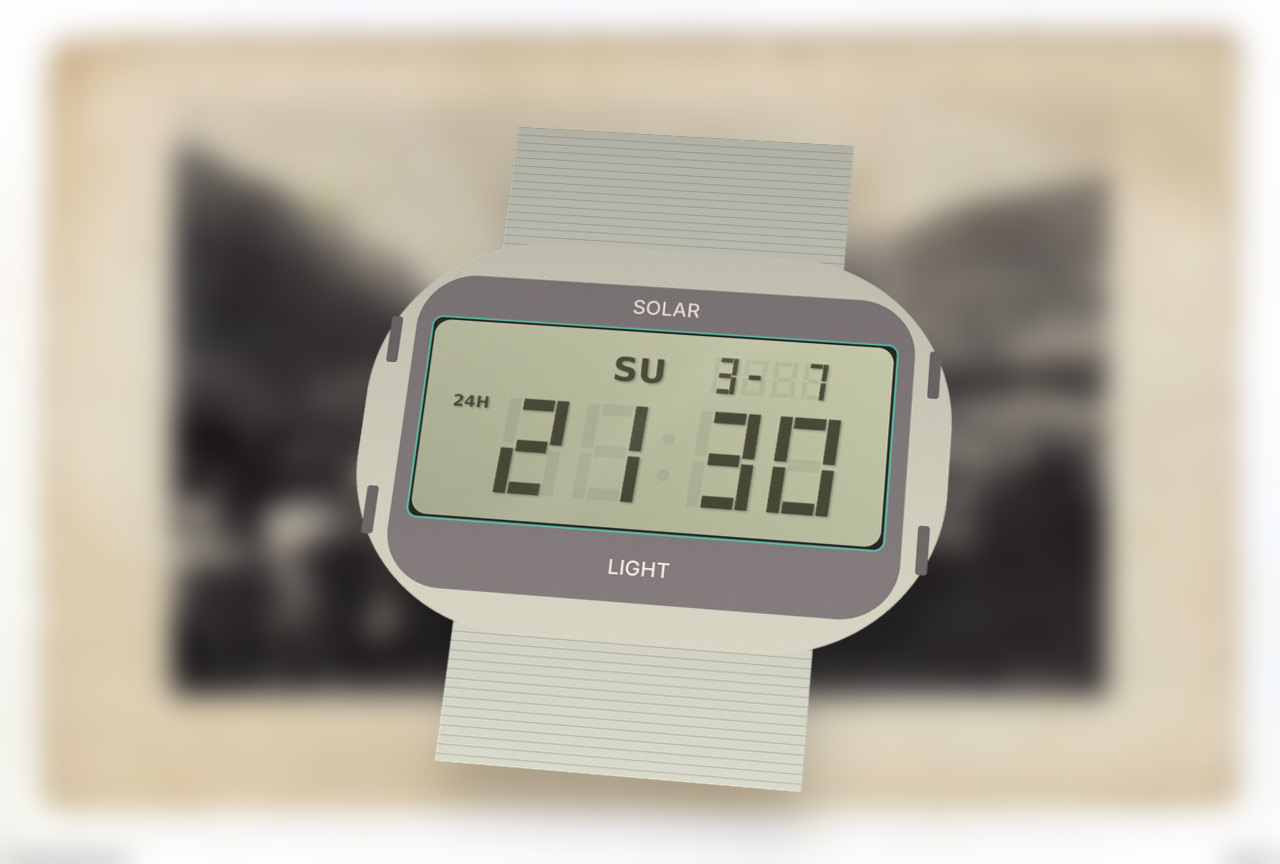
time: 21:30
